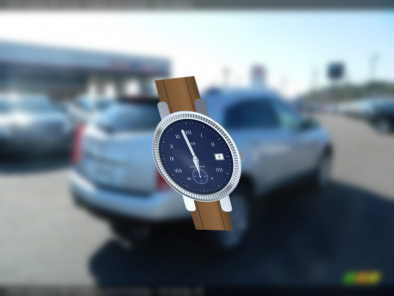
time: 5:58
